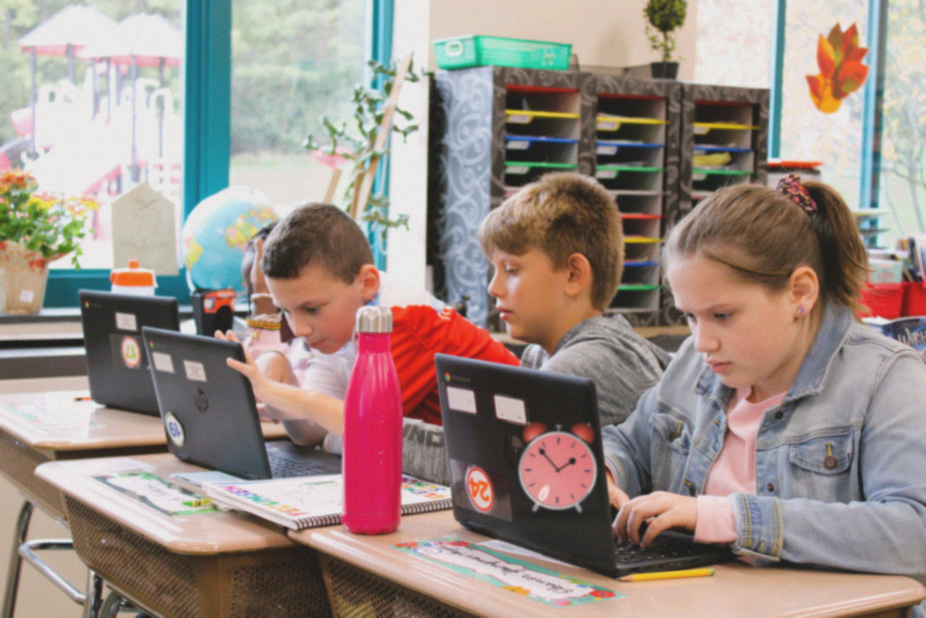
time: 1:53
